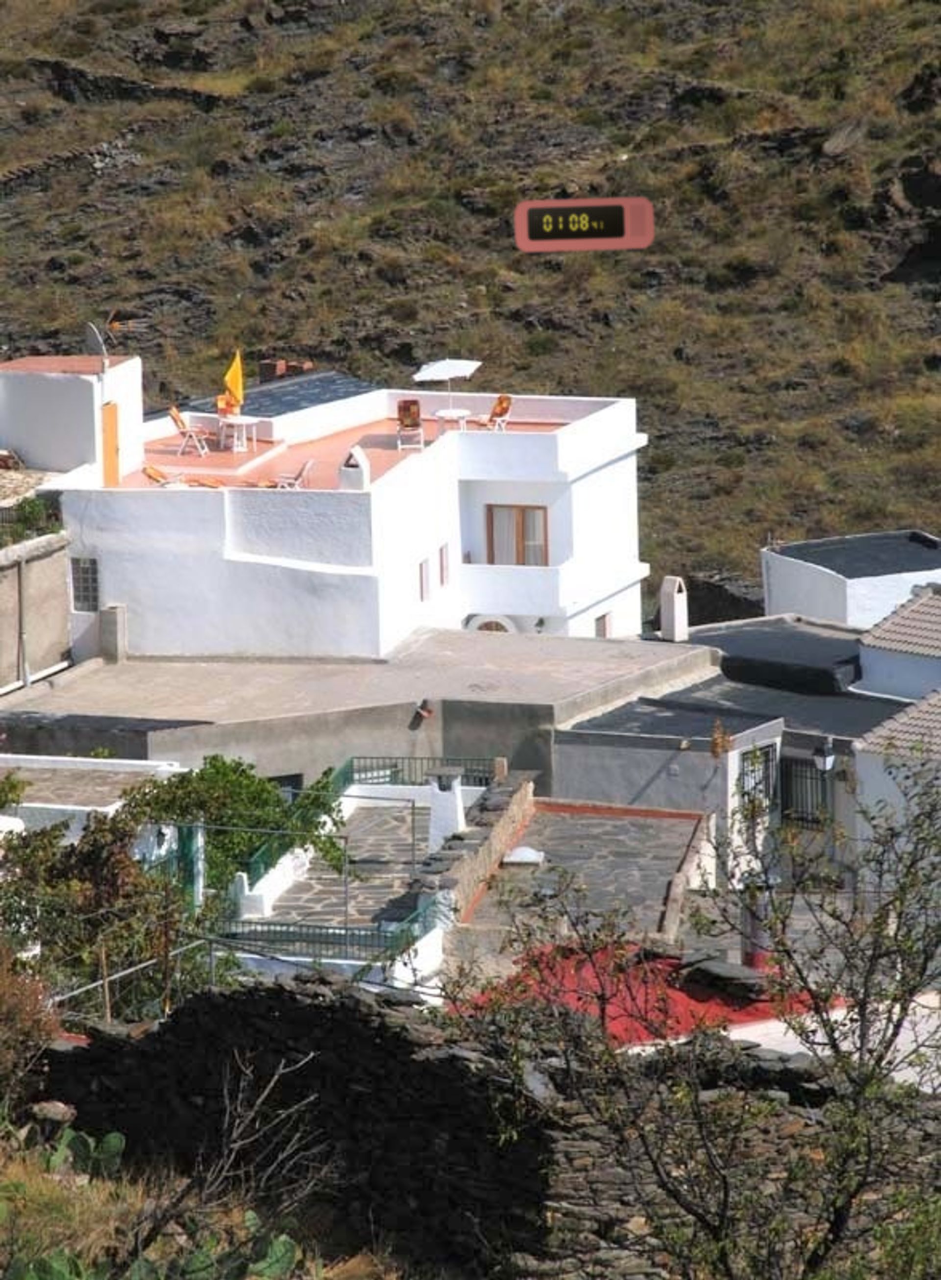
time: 1:08
